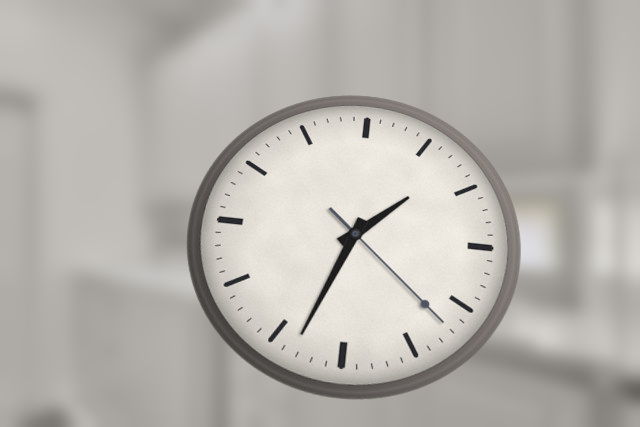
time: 1:33:22
